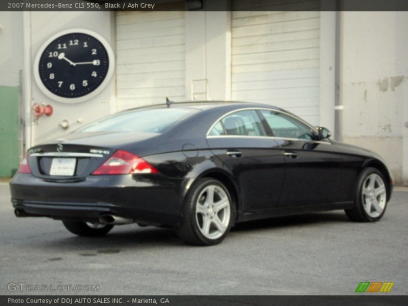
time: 10:15
